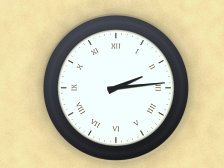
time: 2:14
